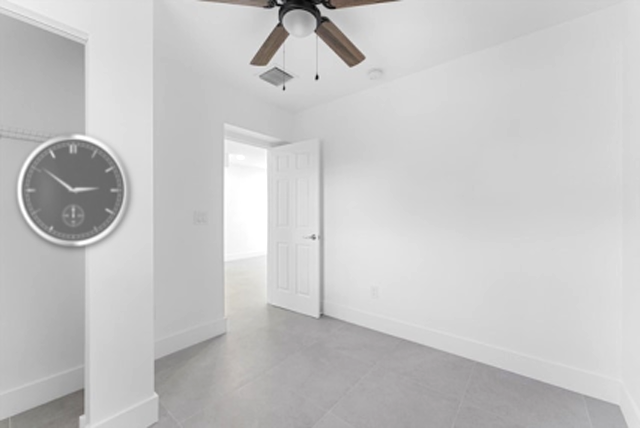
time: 2:51
